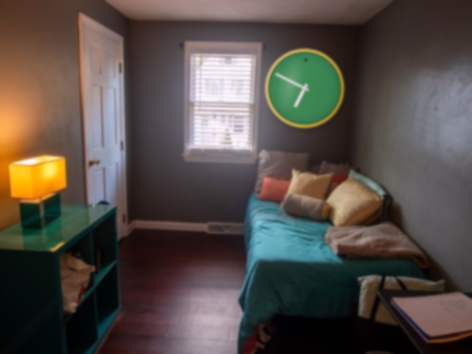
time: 6:49
